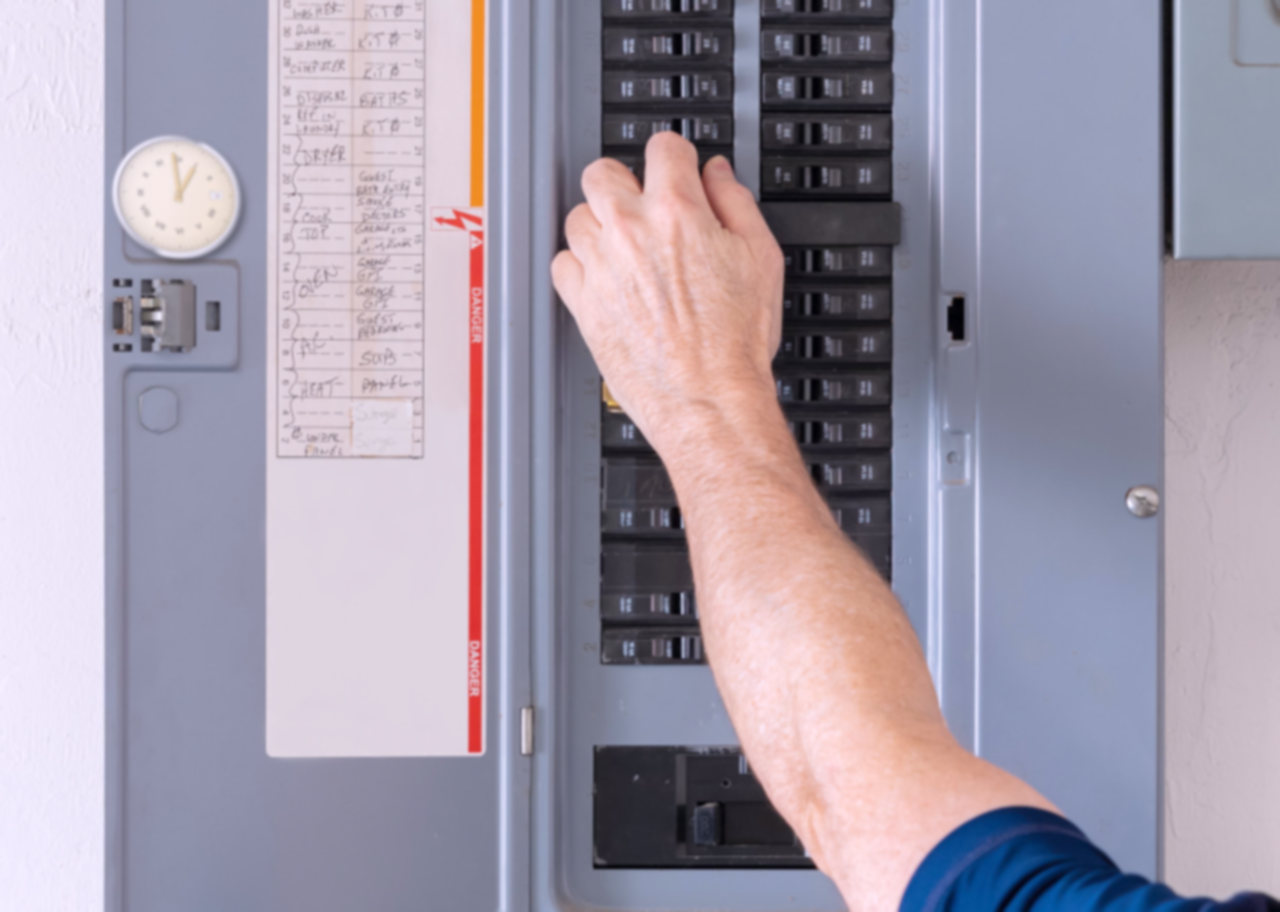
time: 12:59
